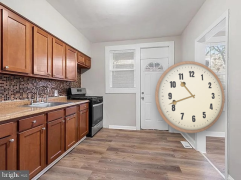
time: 10:42
